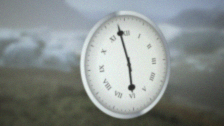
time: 5:58
